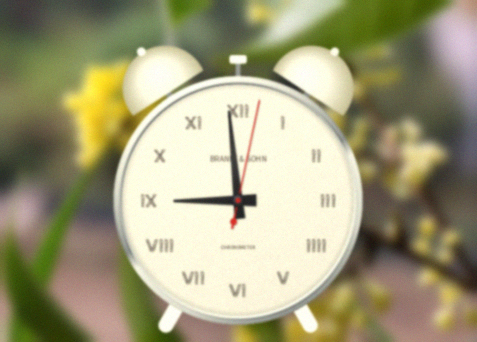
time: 8:59:02
